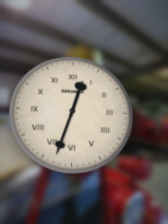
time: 12:33
